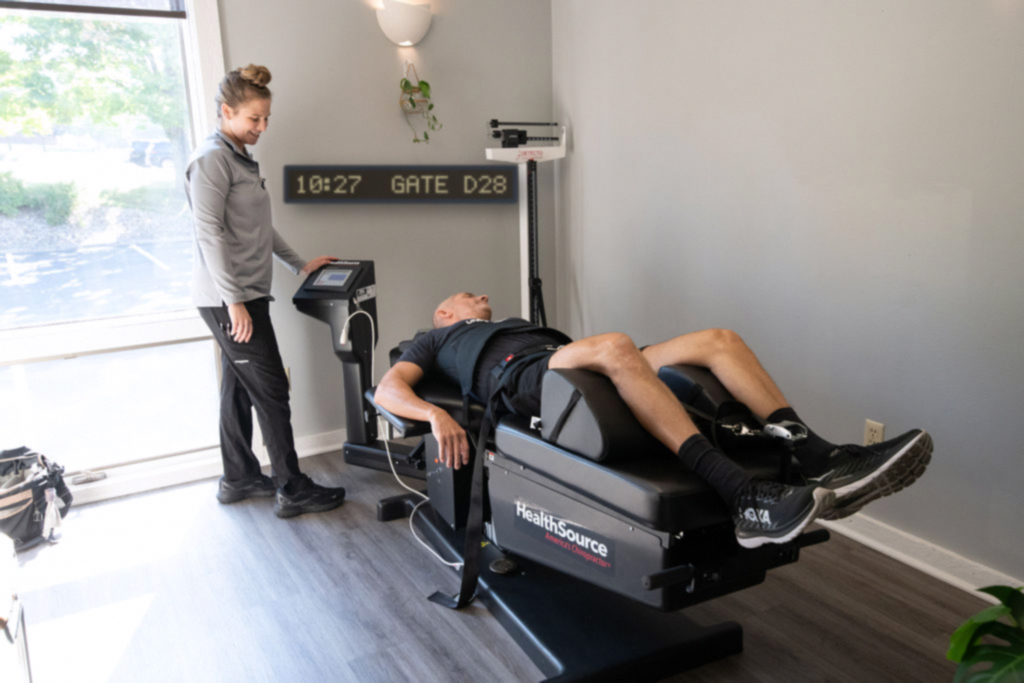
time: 10:27
